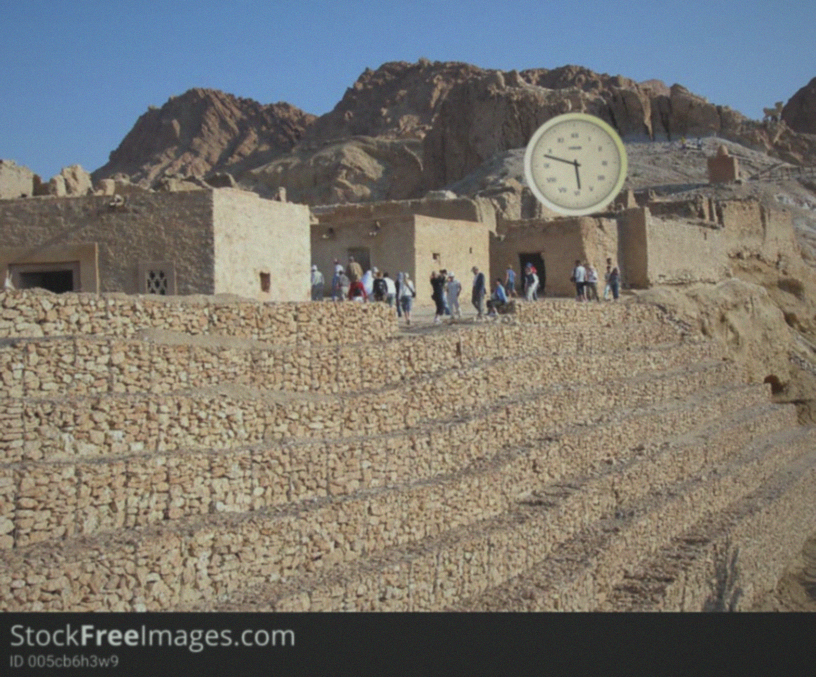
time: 5:48
